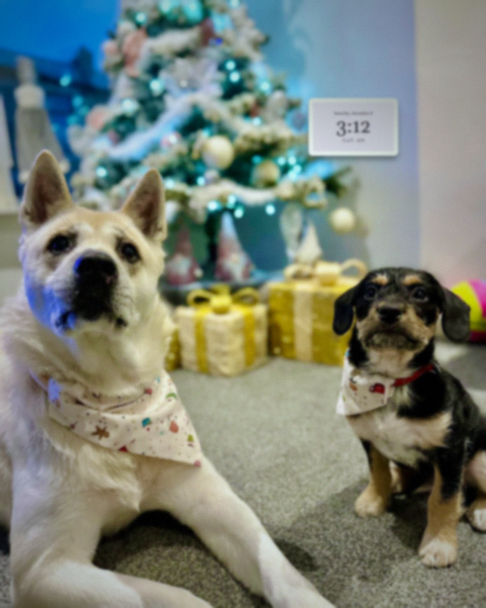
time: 3:12
